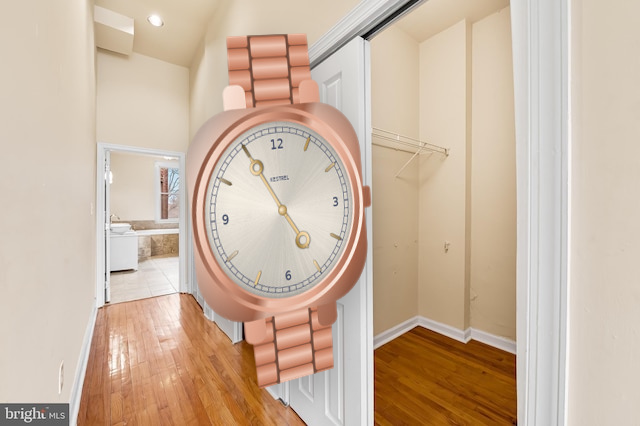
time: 4:55
